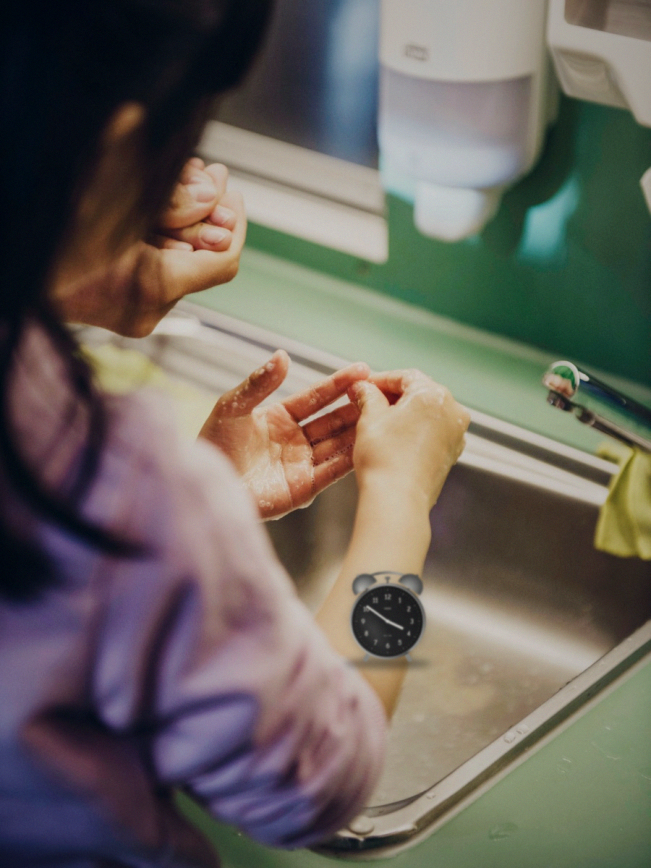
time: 3:51
